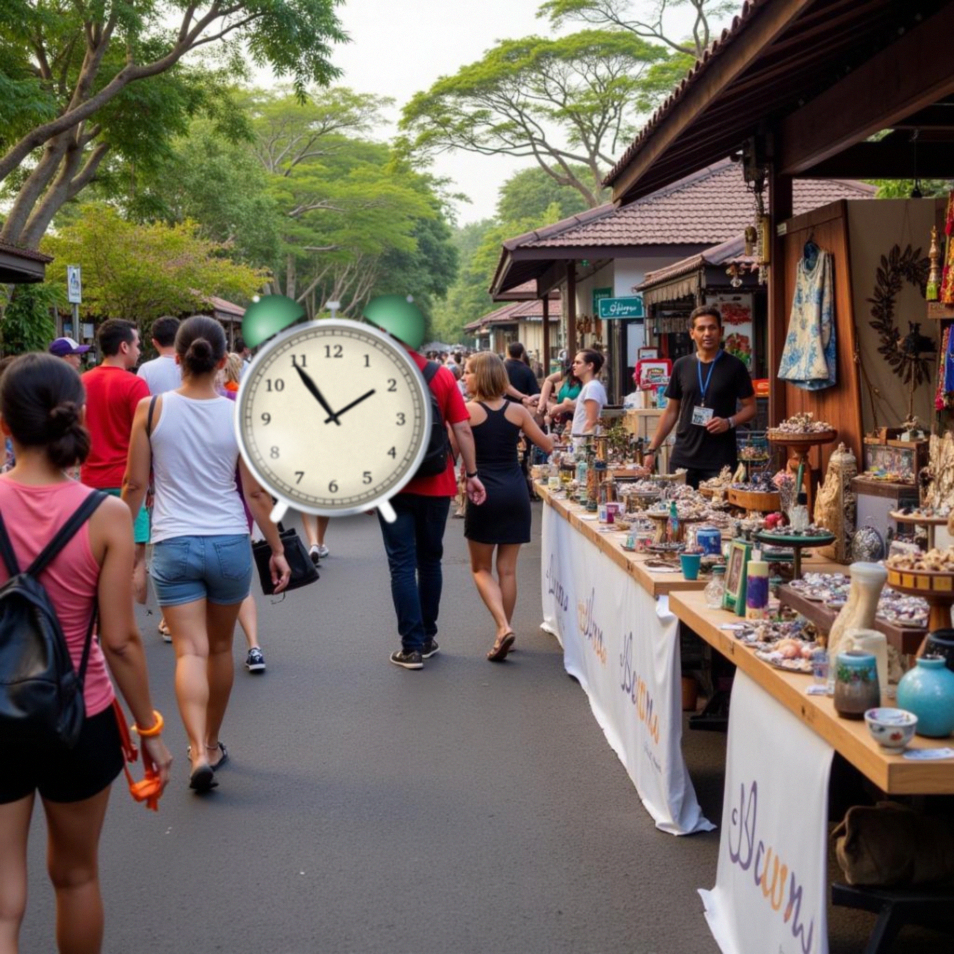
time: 1:54
